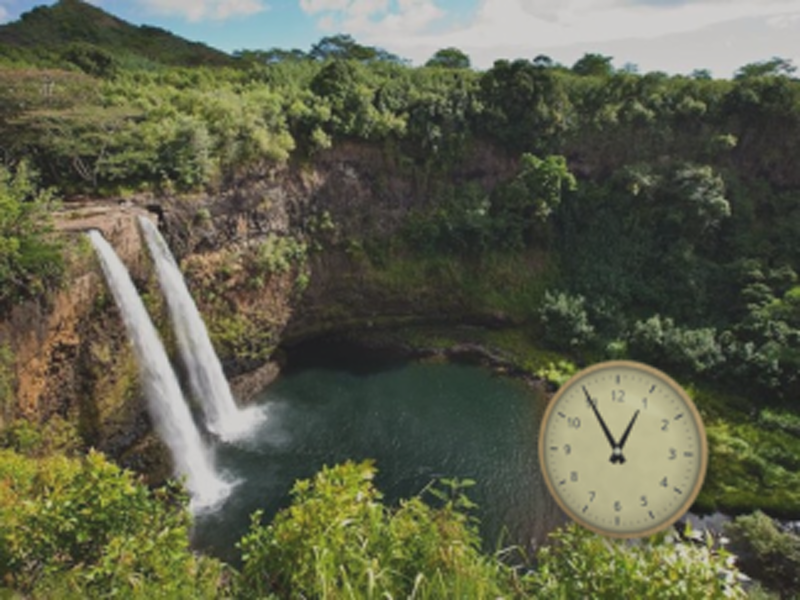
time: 12:55
